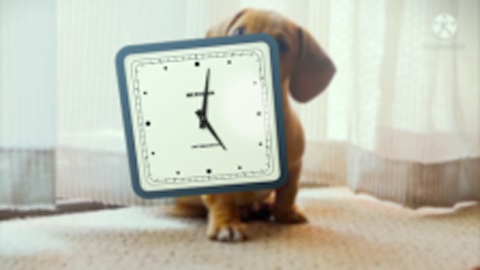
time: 5:02
